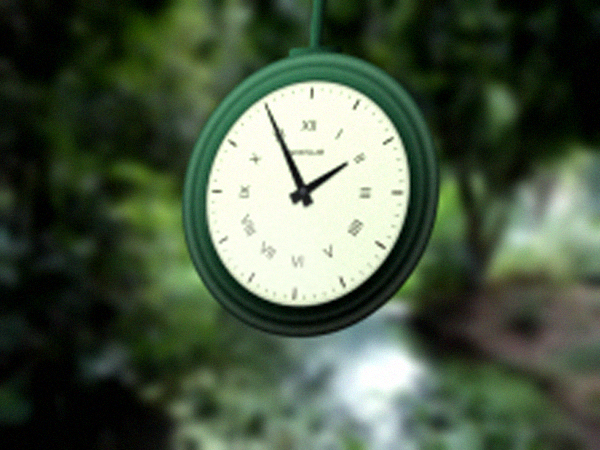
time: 1:55
